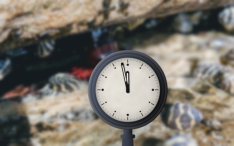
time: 11:58
